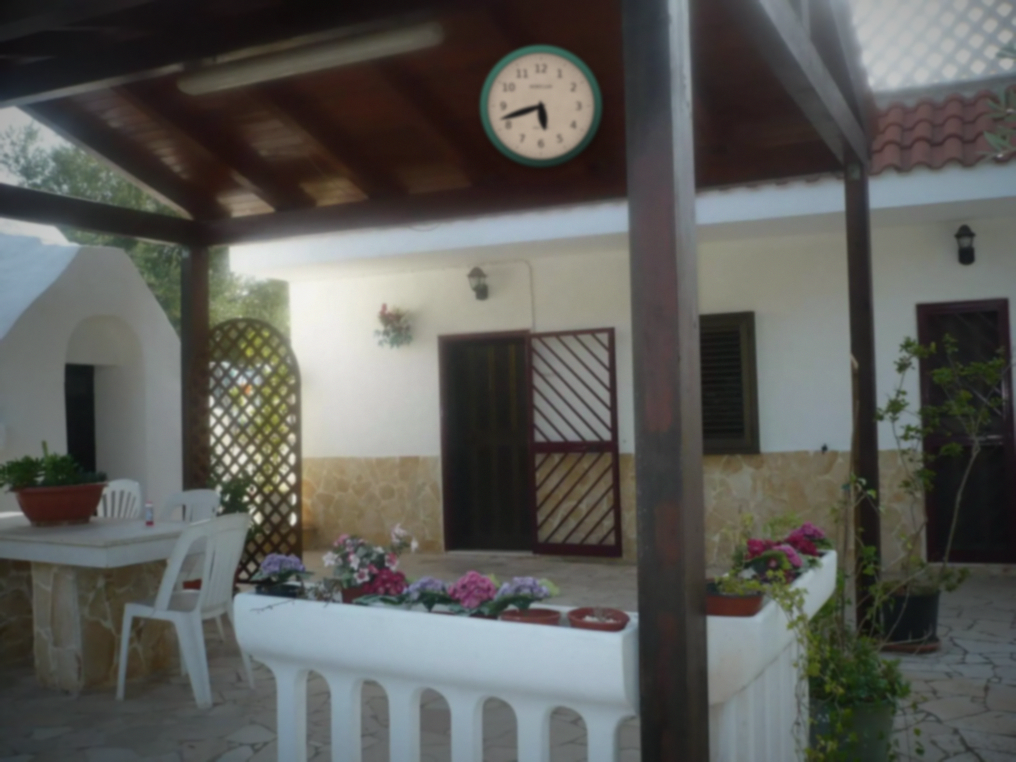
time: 5:42
